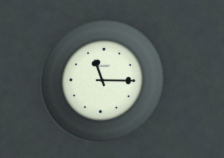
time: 11:15
